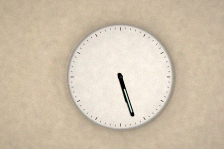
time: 5:27
